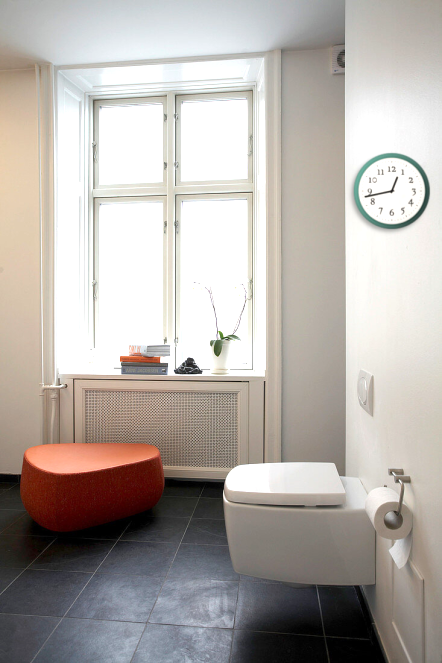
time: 12:43
